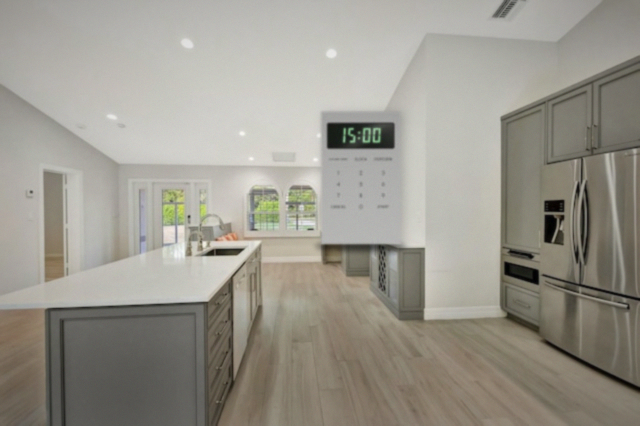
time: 15:00
